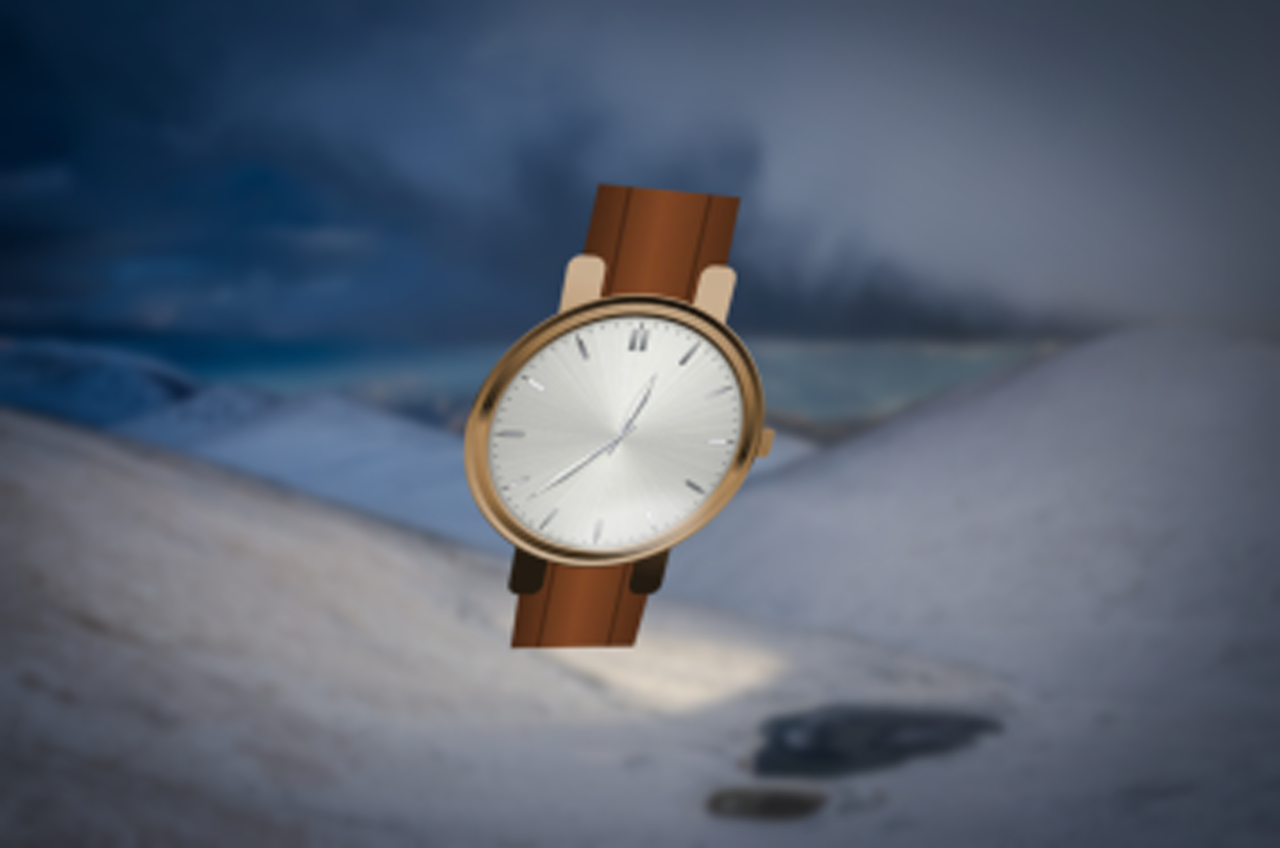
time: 12:38
